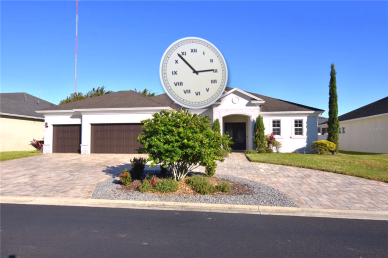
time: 2:53
